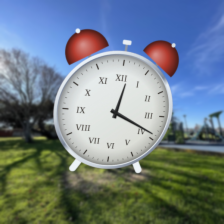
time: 12:19
